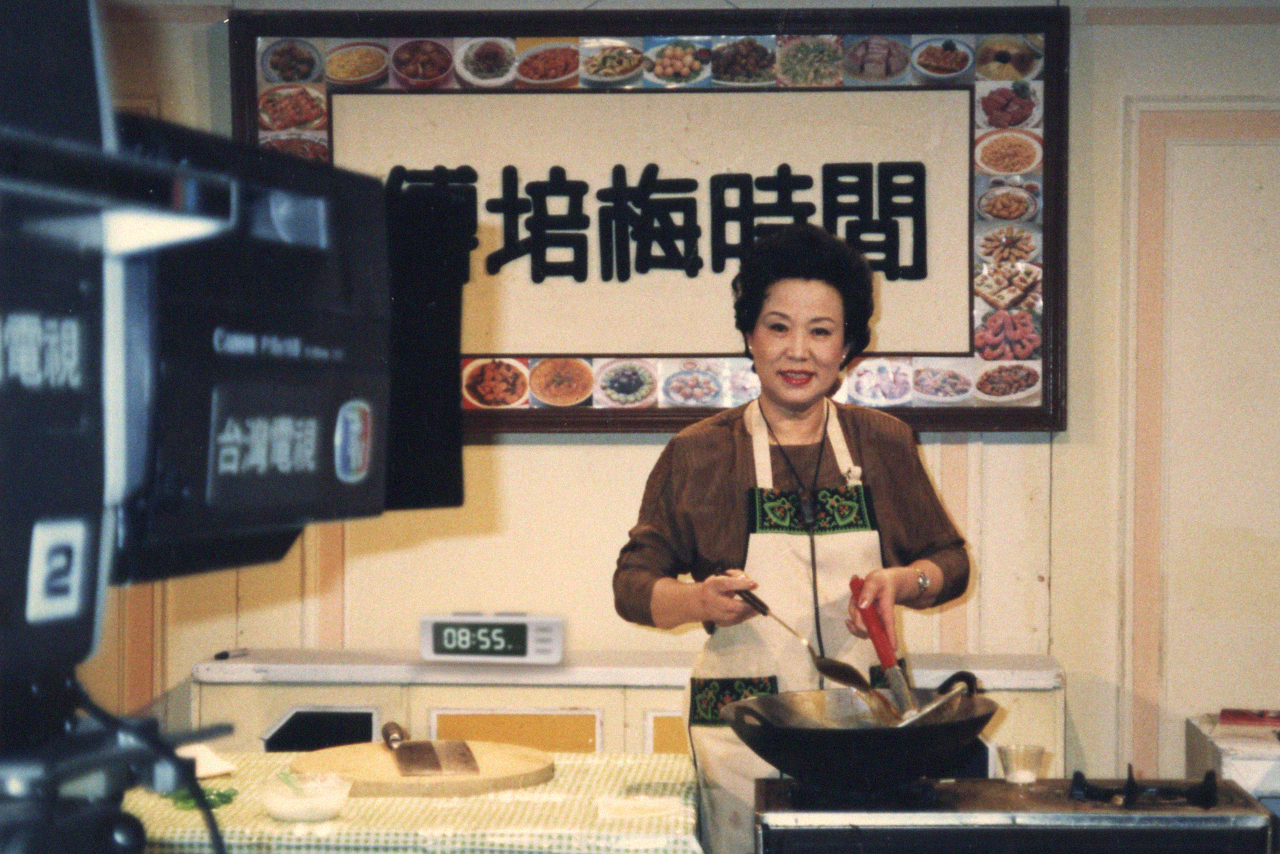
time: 8:55
